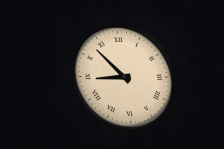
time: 8:53
